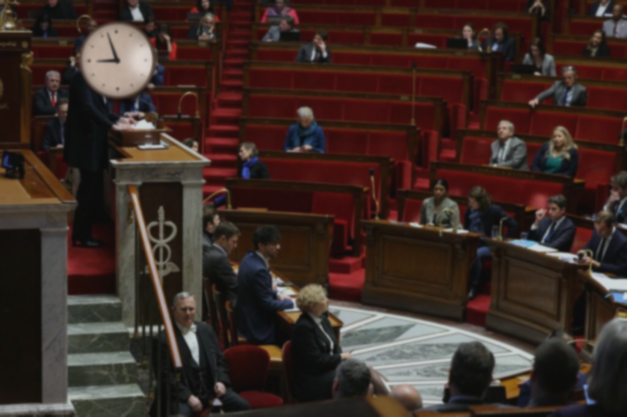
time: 8:57
